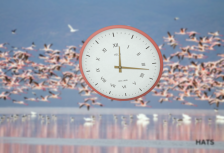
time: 12:17
